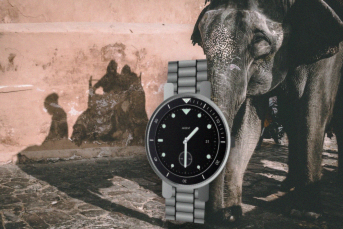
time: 1:30
